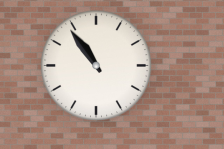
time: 10:54
